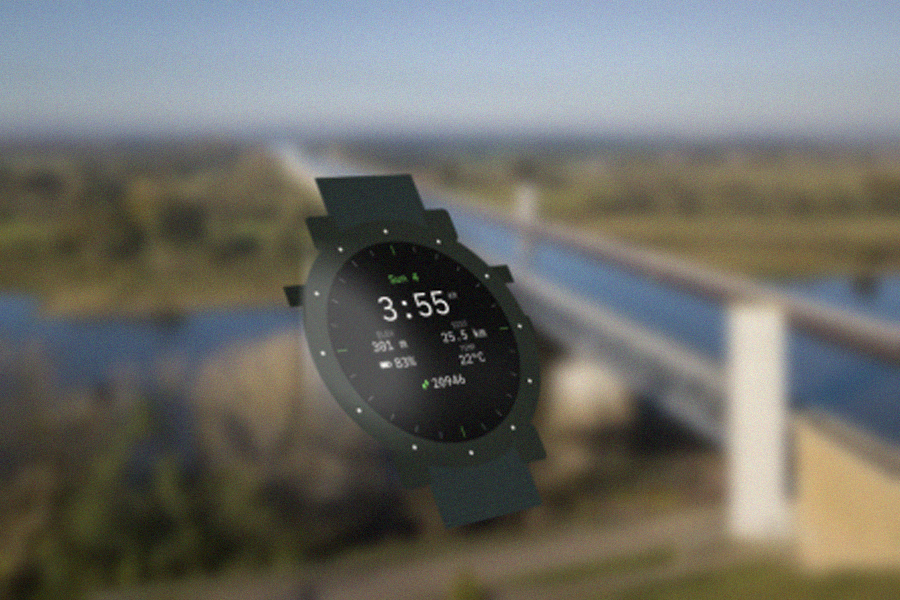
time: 3:55
